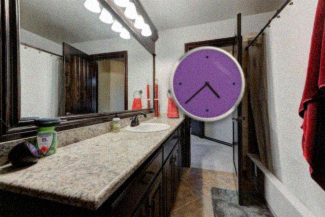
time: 4:38
